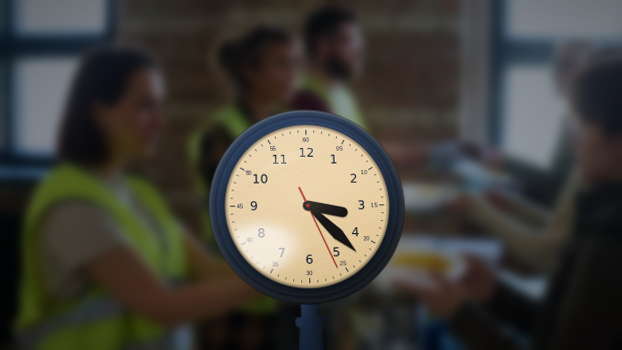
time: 3:22:26
